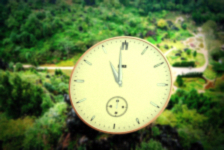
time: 10:59
